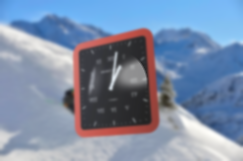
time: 1:02
